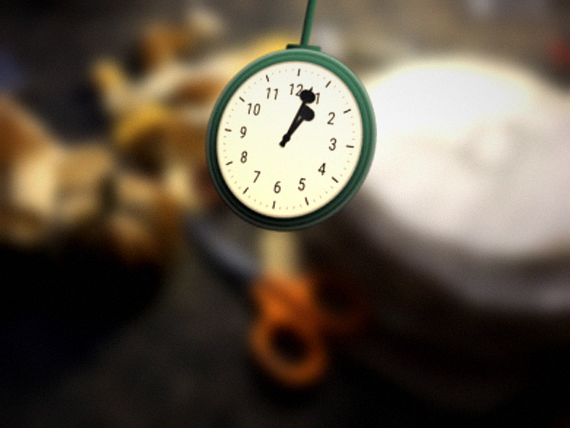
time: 1:03
